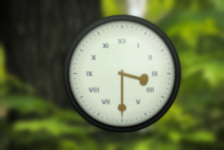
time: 3:30
